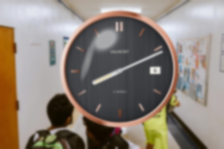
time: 8:11
